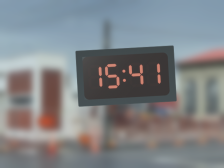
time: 15:41
